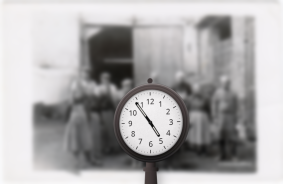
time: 4:54
